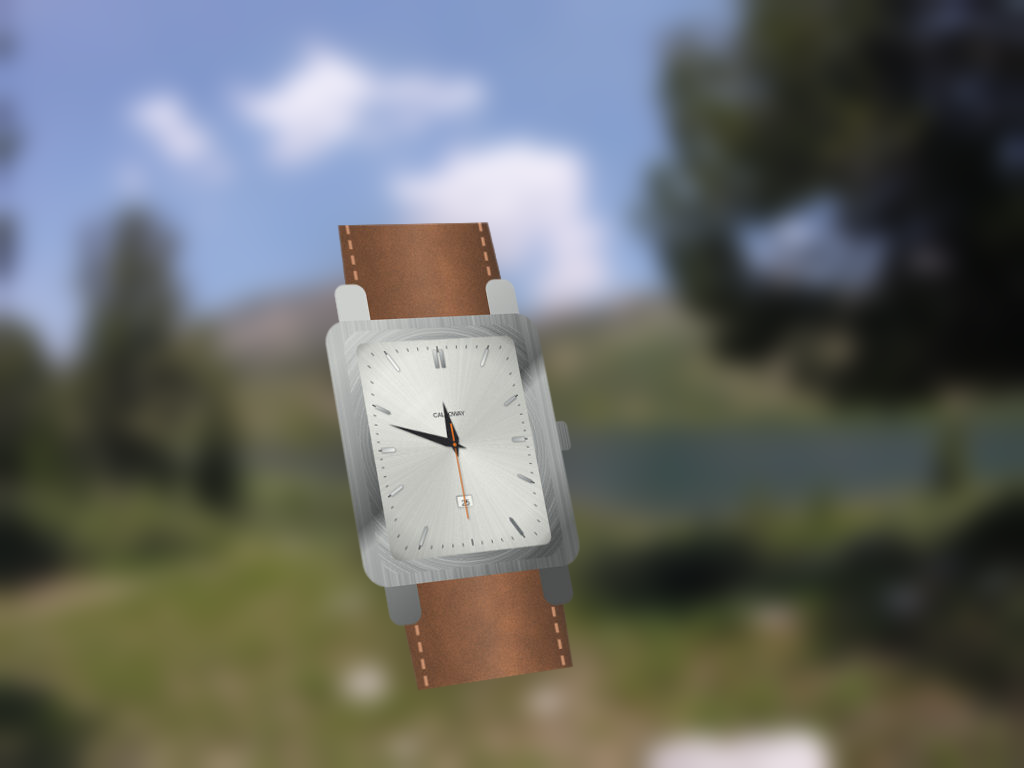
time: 11:48:30
